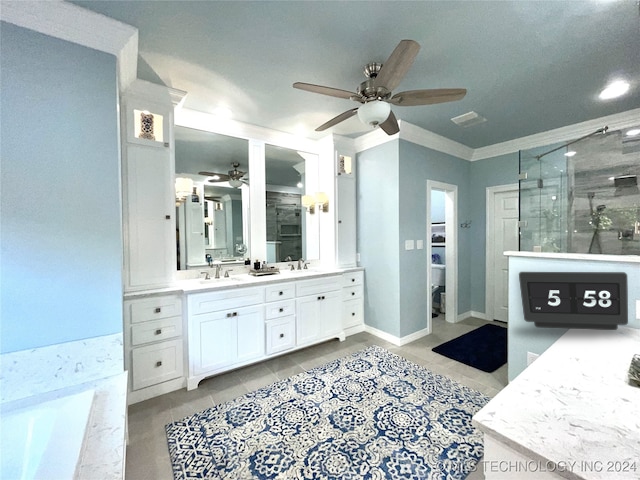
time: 5:58
